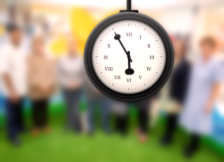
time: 5:55
